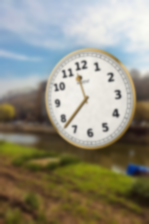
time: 11:38
